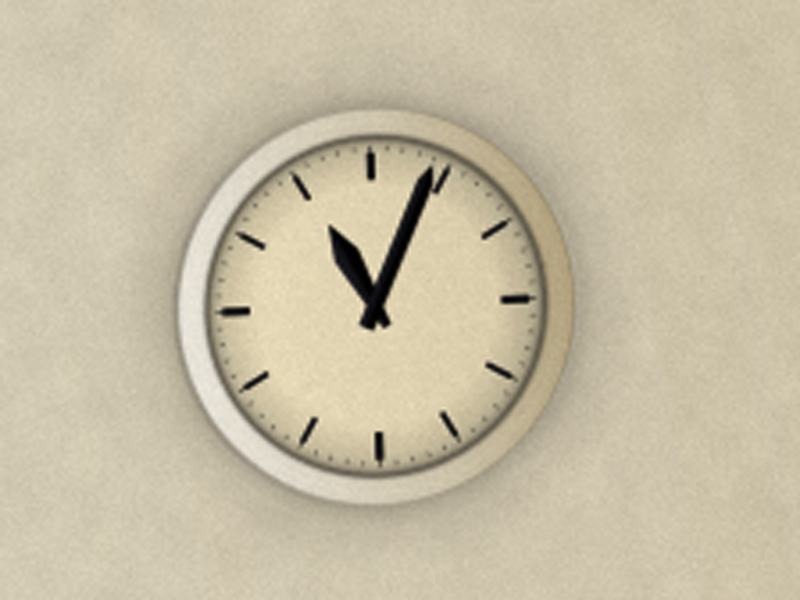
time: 11:04
